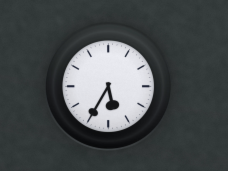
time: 5:35
